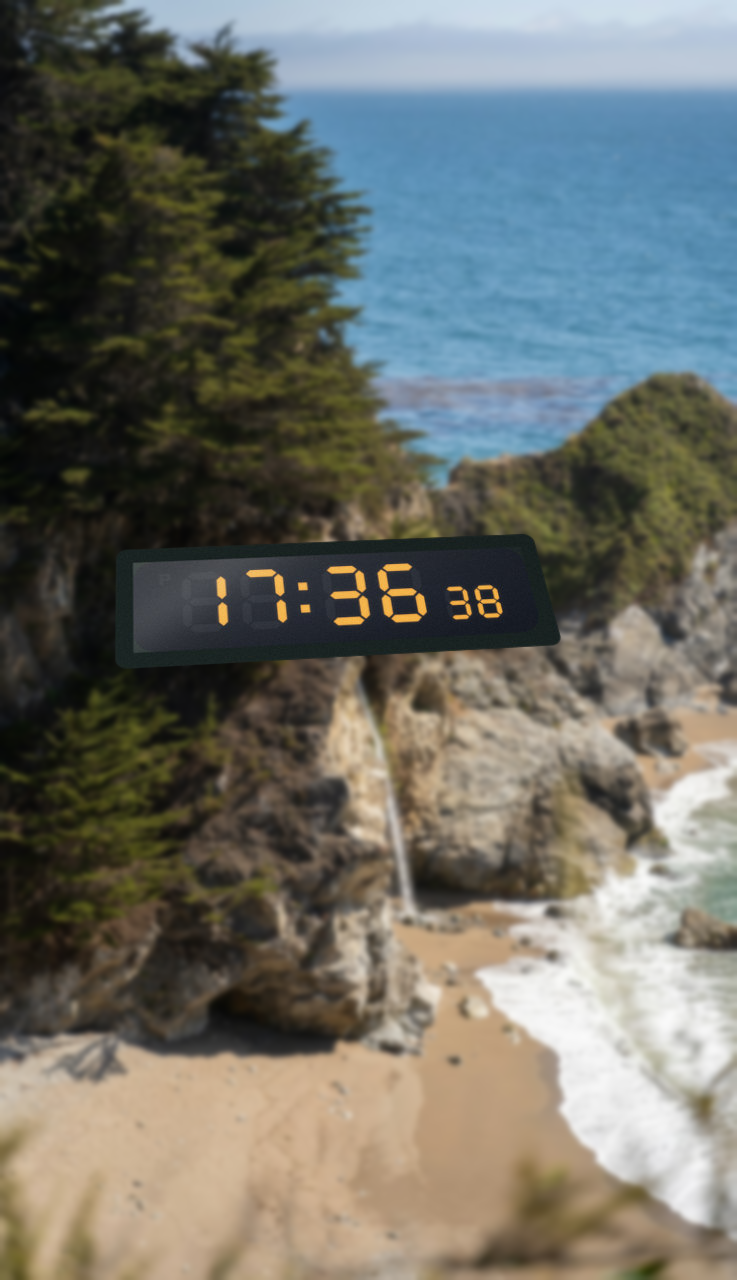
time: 17:36:38
